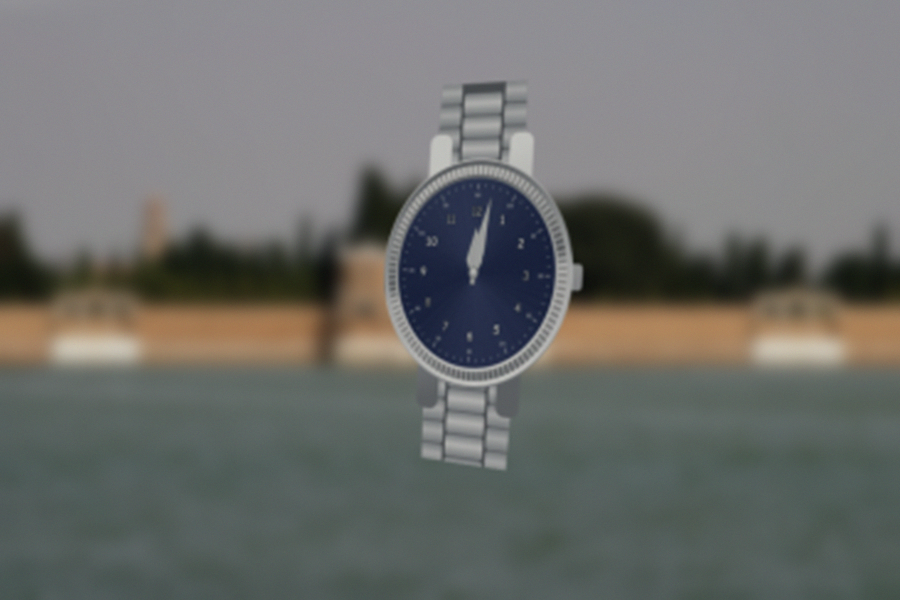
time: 12:02
